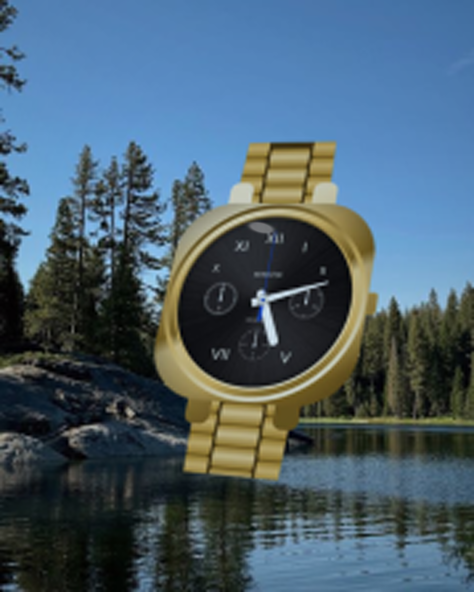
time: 5:12
